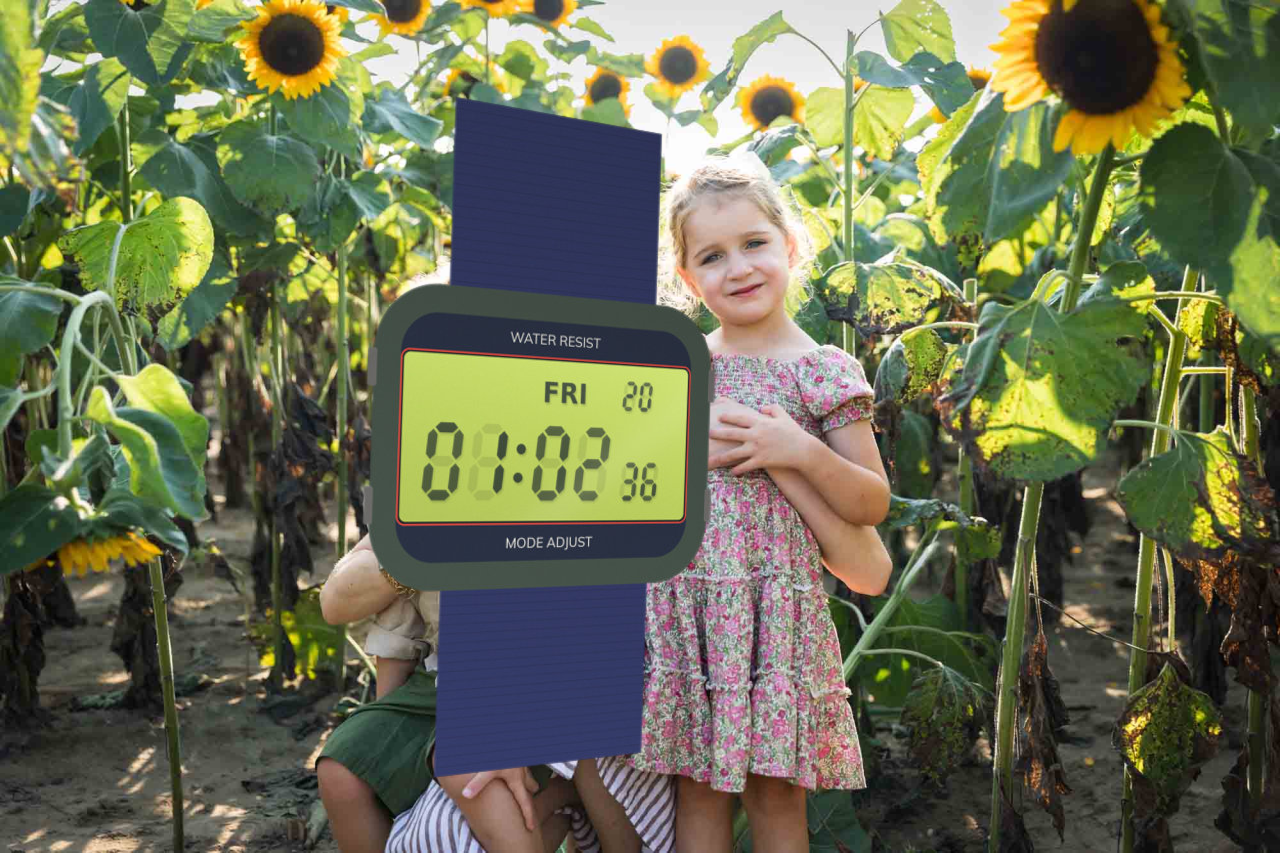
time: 1:02:36
